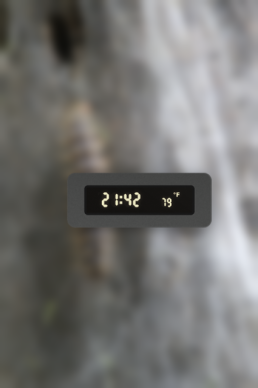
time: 21:42
